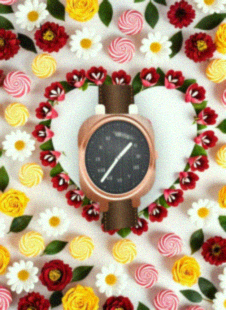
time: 1:37
